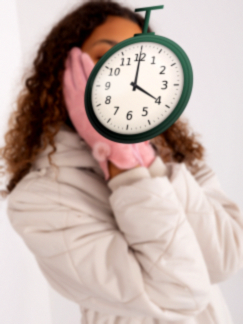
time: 4:00
